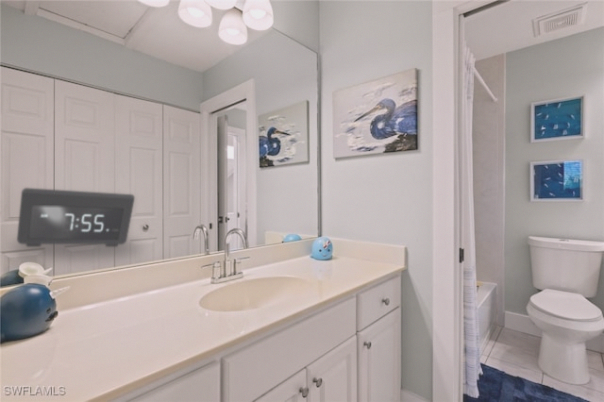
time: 7:55
